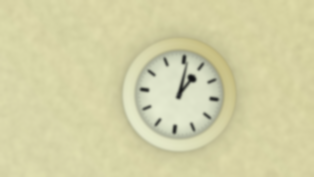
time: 1:01
